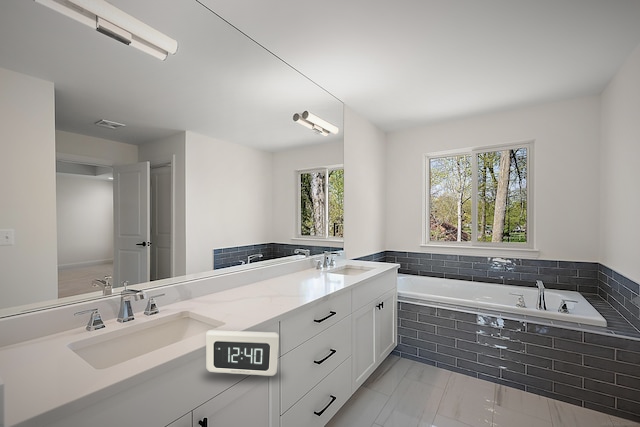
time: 12:40
